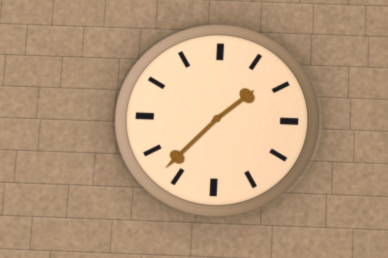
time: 1:37
